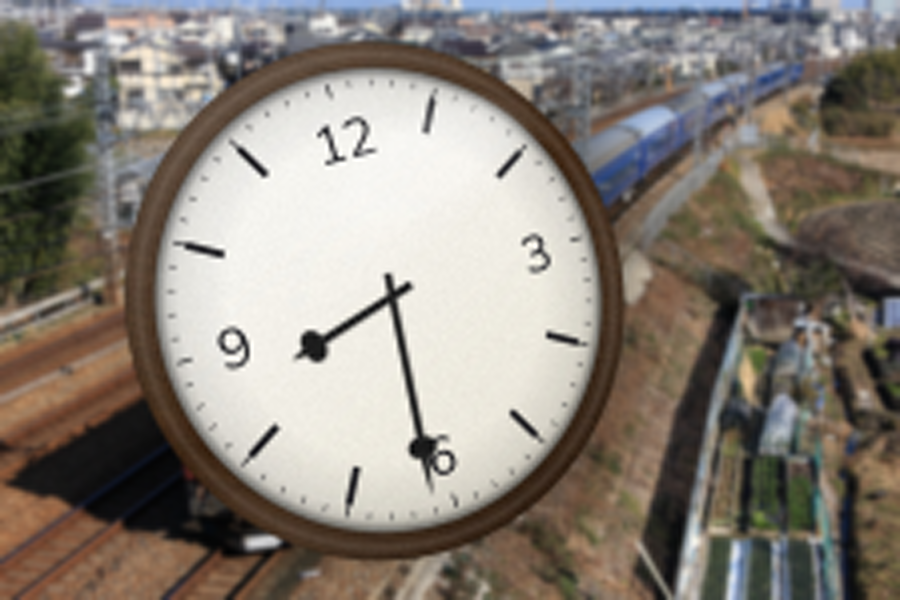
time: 8:31
